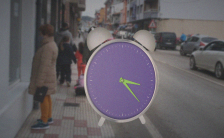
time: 3:23
